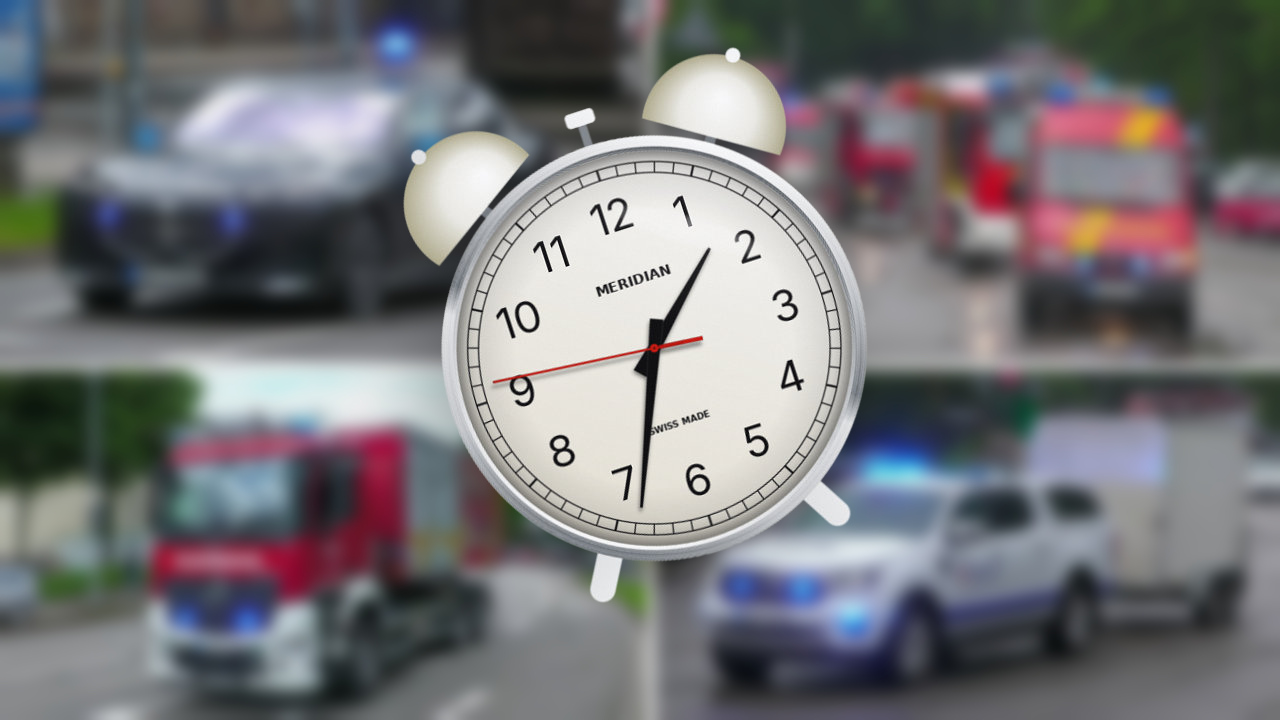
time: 1:33:46
